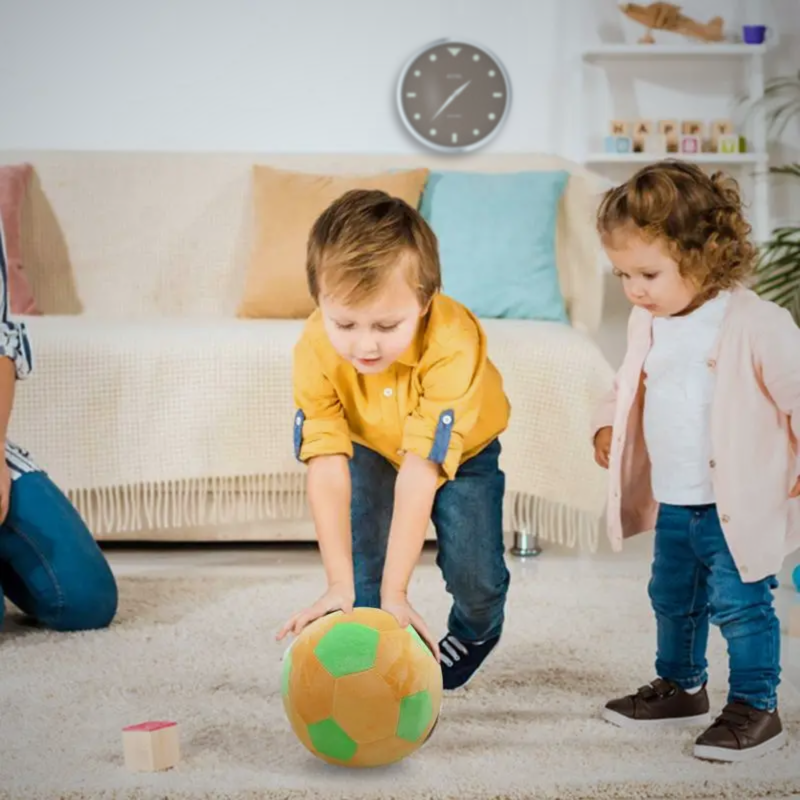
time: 1:37
